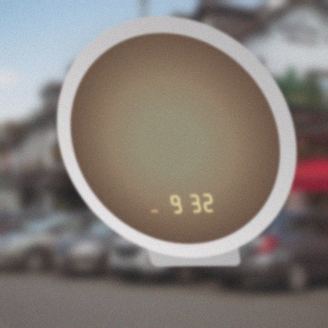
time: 9:32
